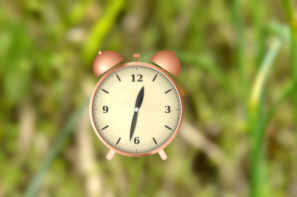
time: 12:32
